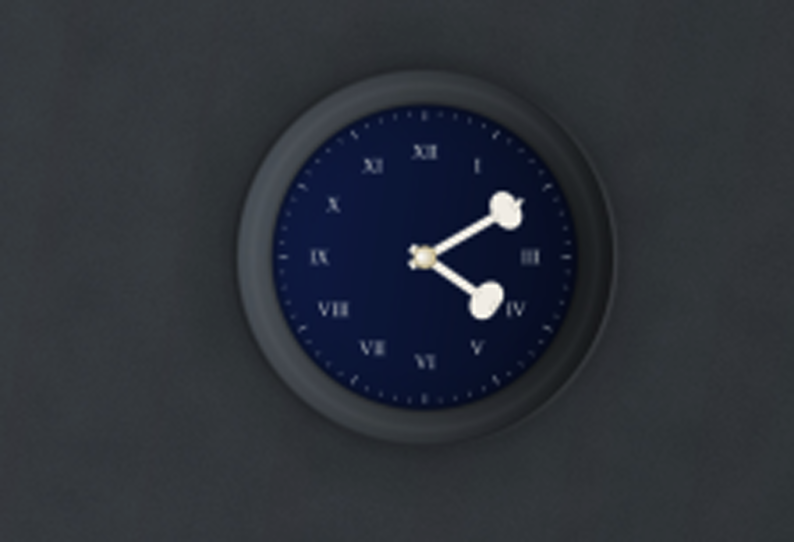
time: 4:10
